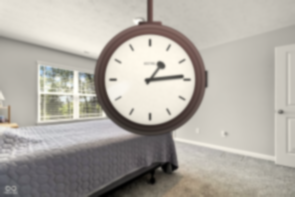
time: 1:14
